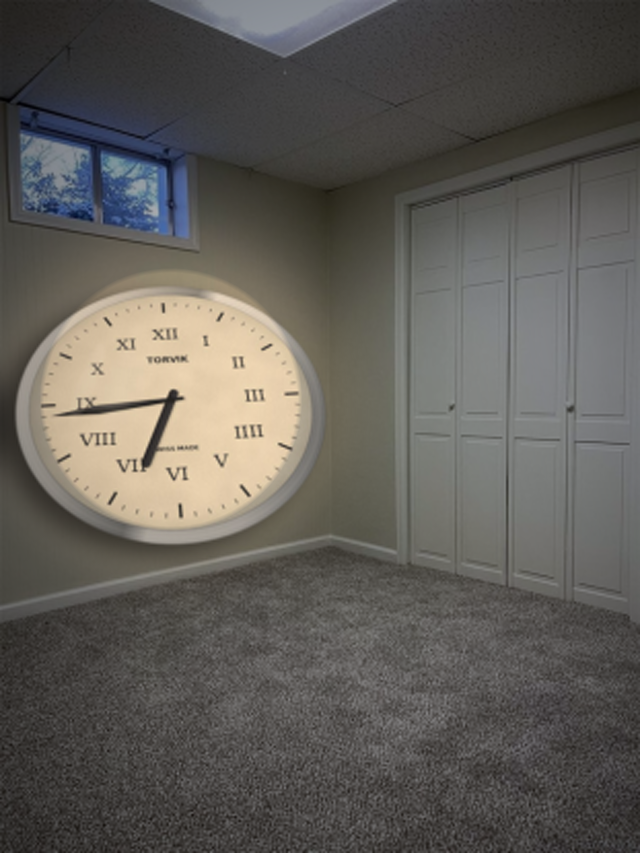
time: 6:44
